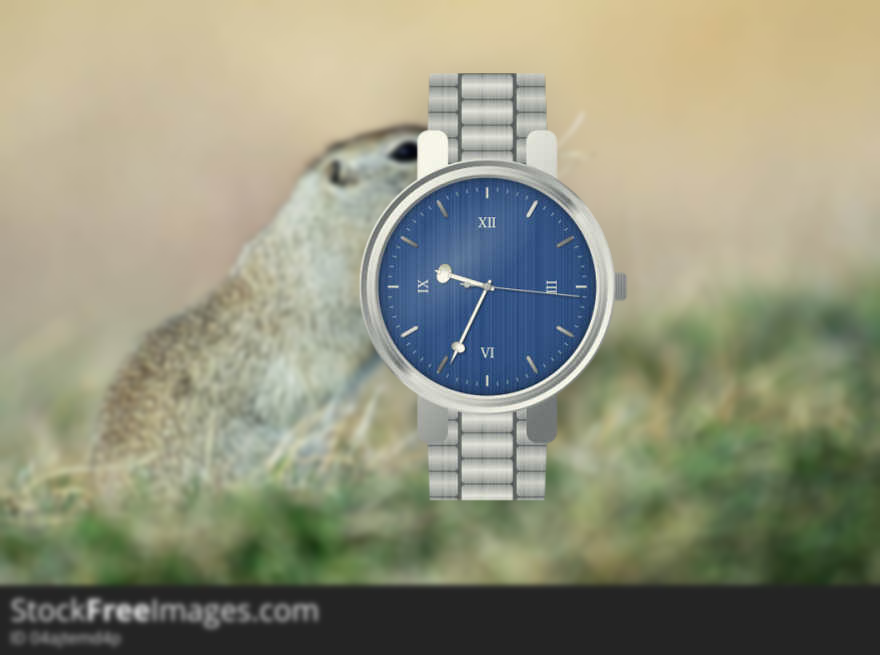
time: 9:34:16
